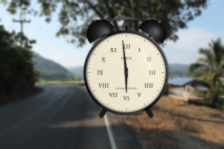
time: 5:59
